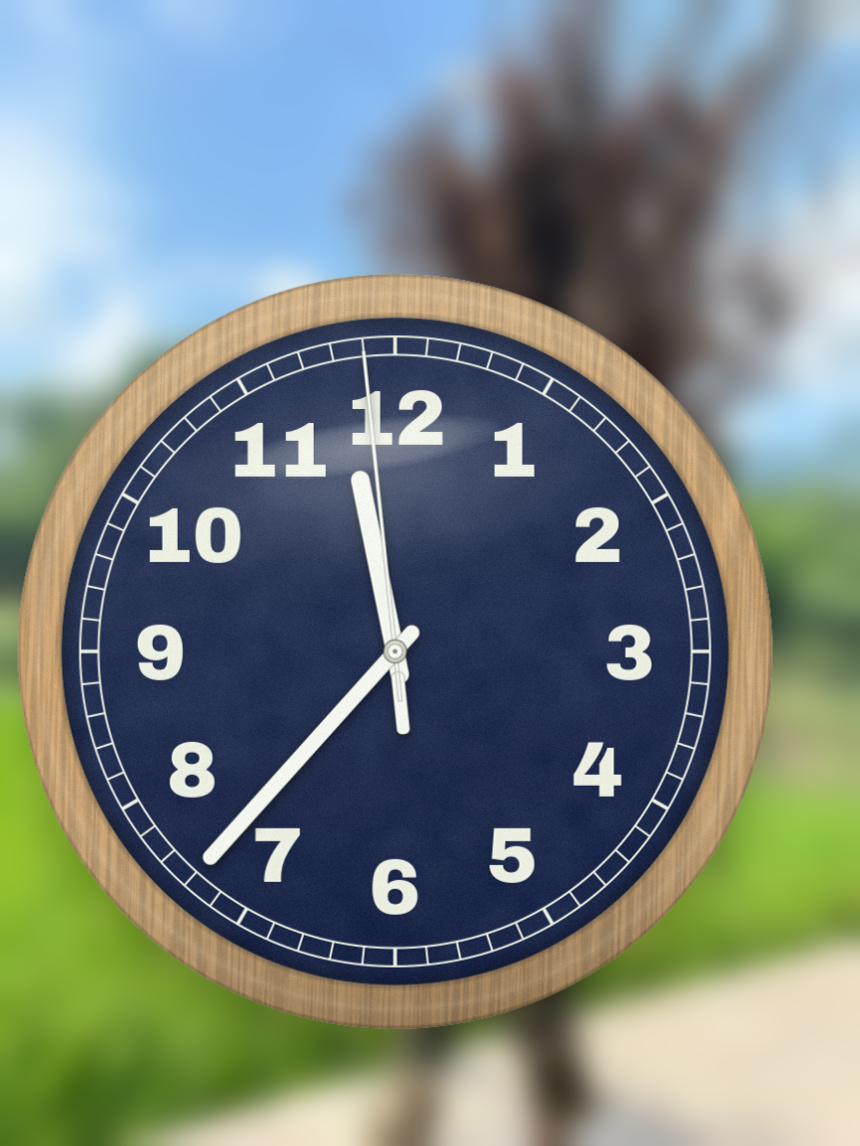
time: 11:36:59
